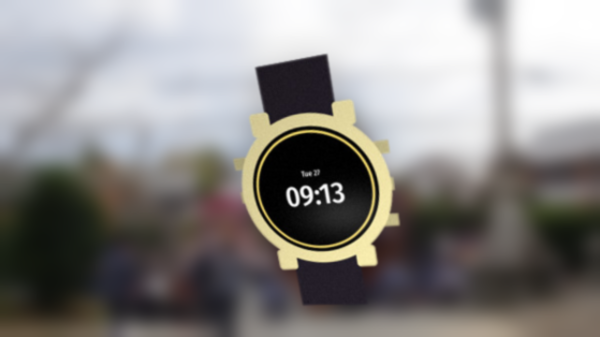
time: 9:13
